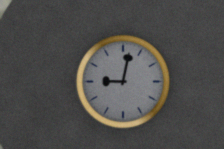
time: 9:02
